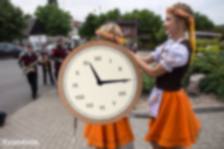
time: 11:15
